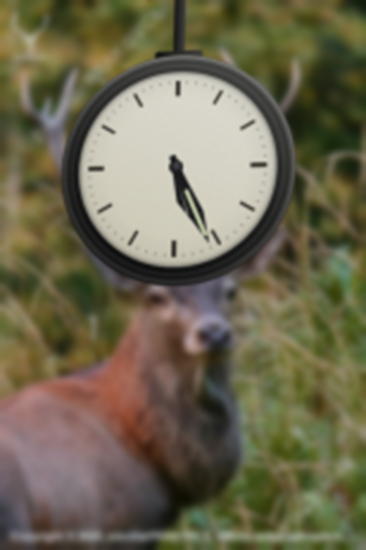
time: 5:26
